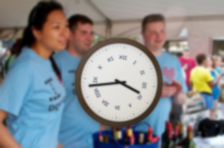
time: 3:43
